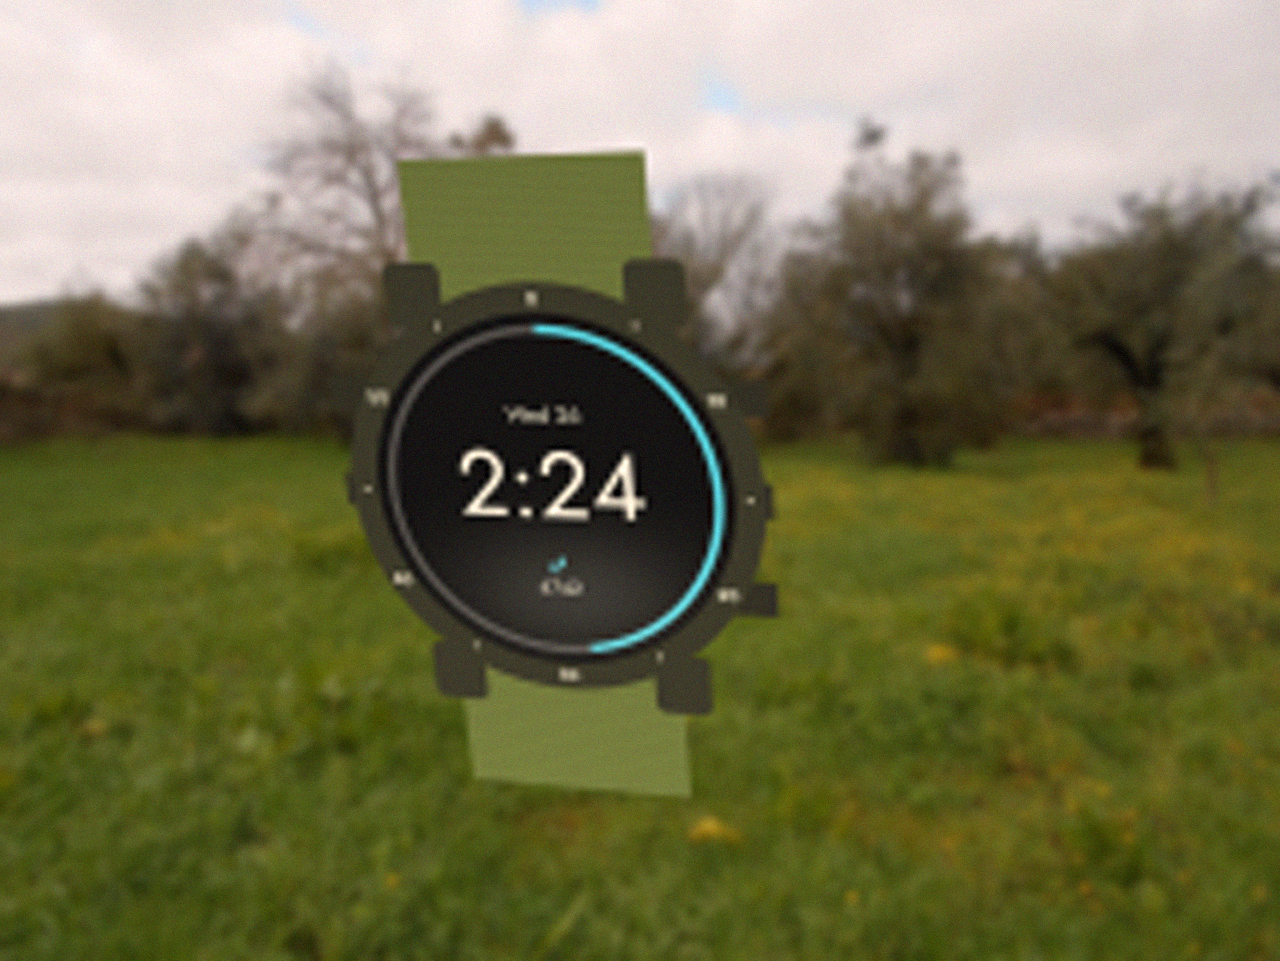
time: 2:24
